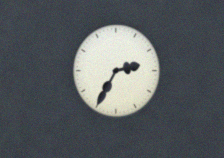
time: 2:35
